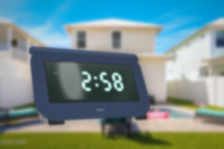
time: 2:58
